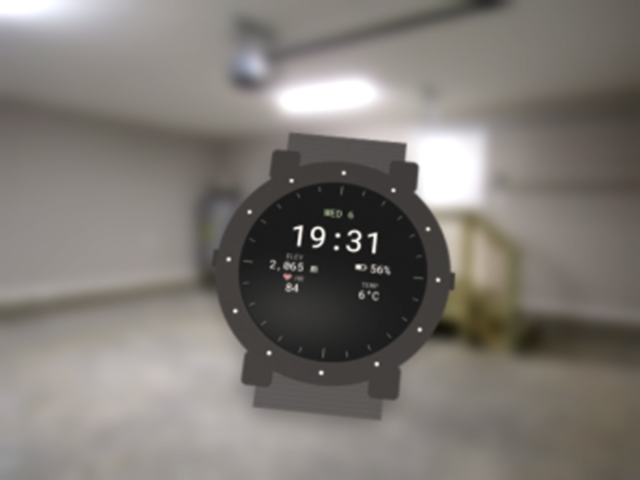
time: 19:31
